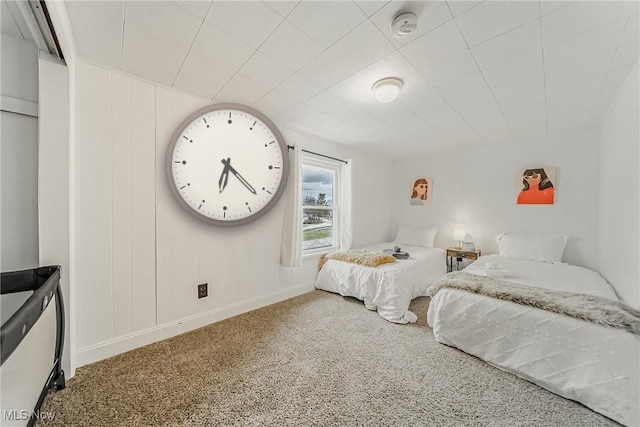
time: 6:22
